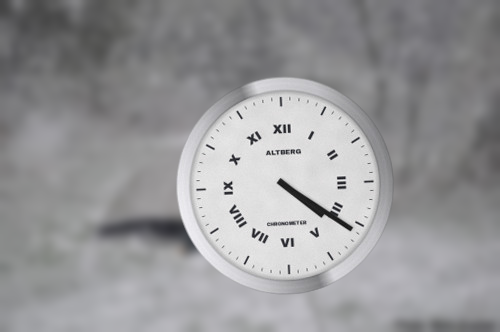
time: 4:21
